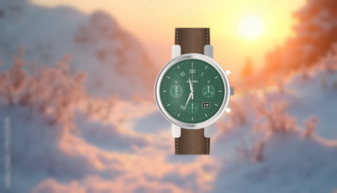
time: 11:34
